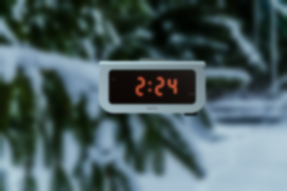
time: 2:24
